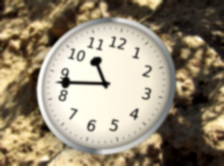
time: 10:43
